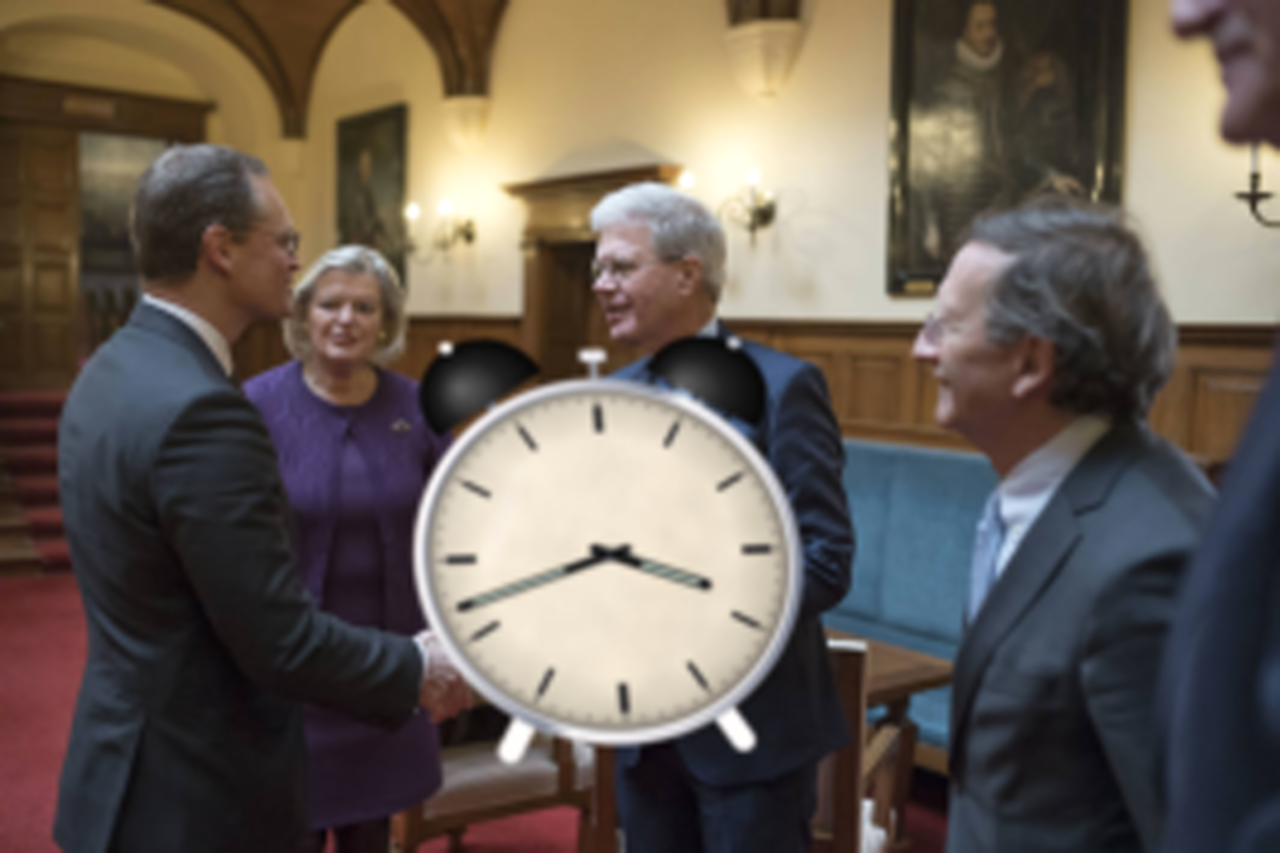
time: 3:42
